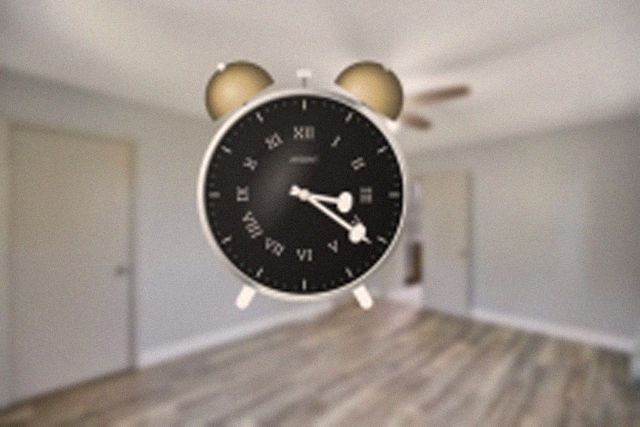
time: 3:21
